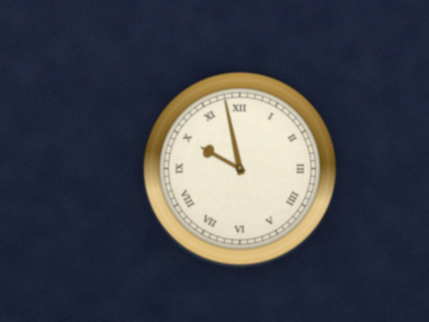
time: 9:58
